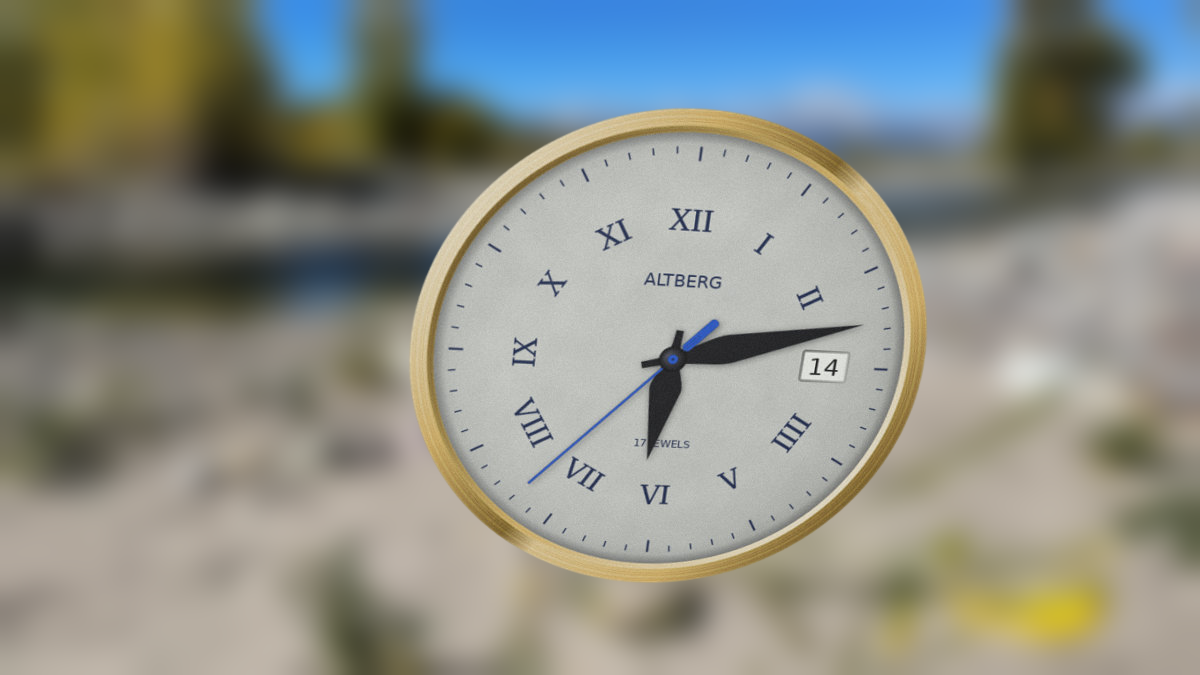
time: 6:12:37
